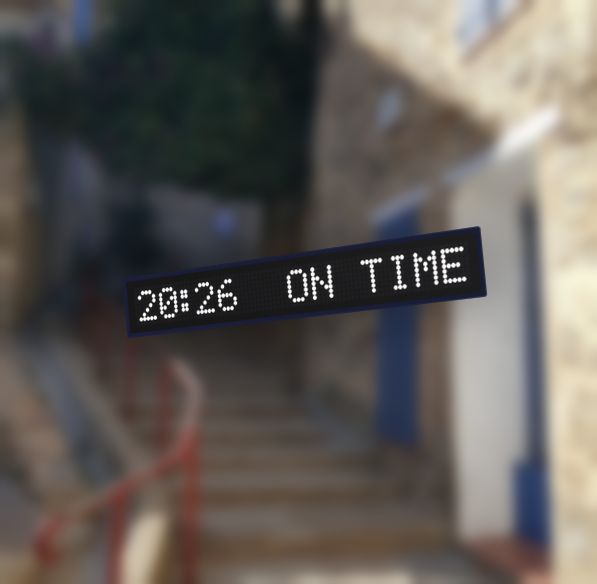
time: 20:26
